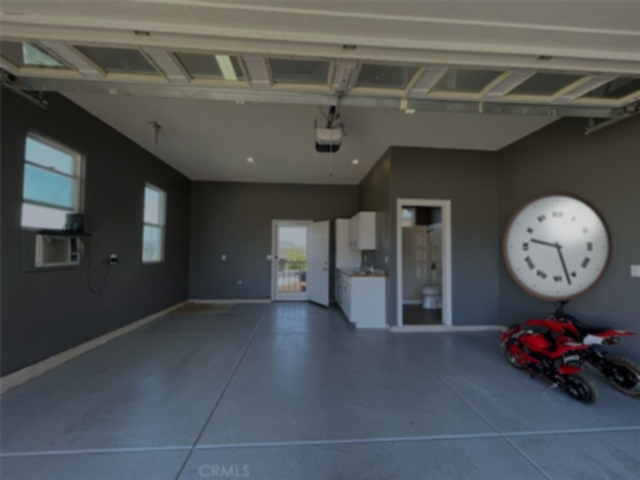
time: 9:27
